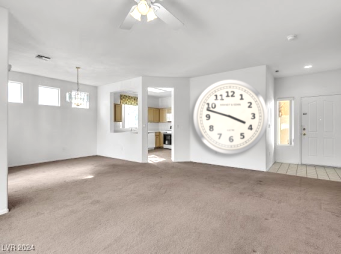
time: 3:48
